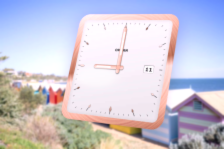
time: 9:00
